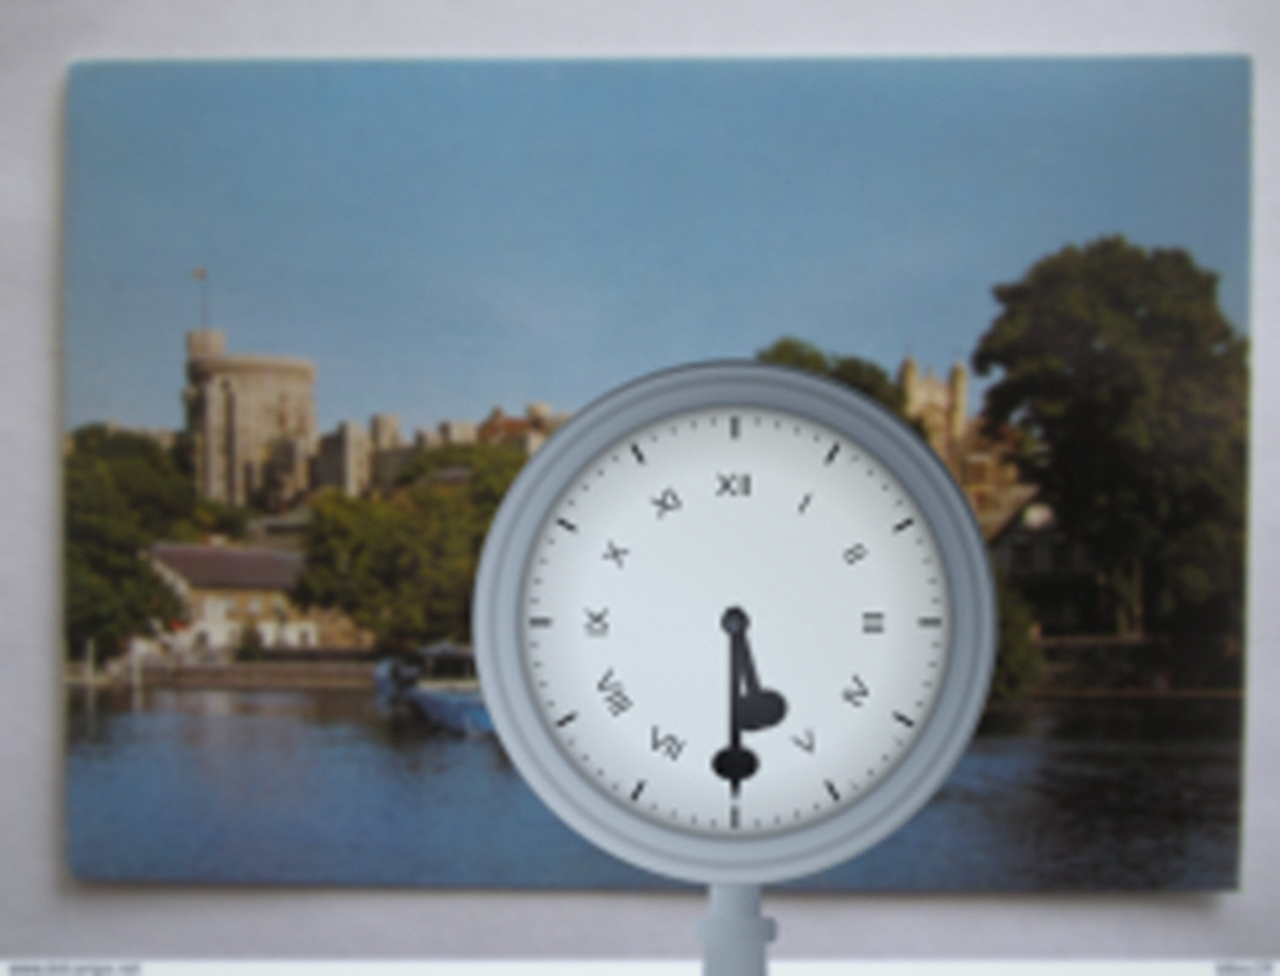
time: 5:30
